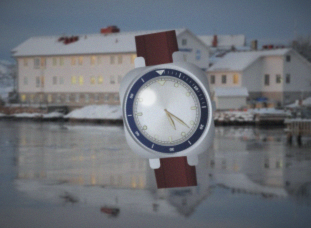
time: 5:22
